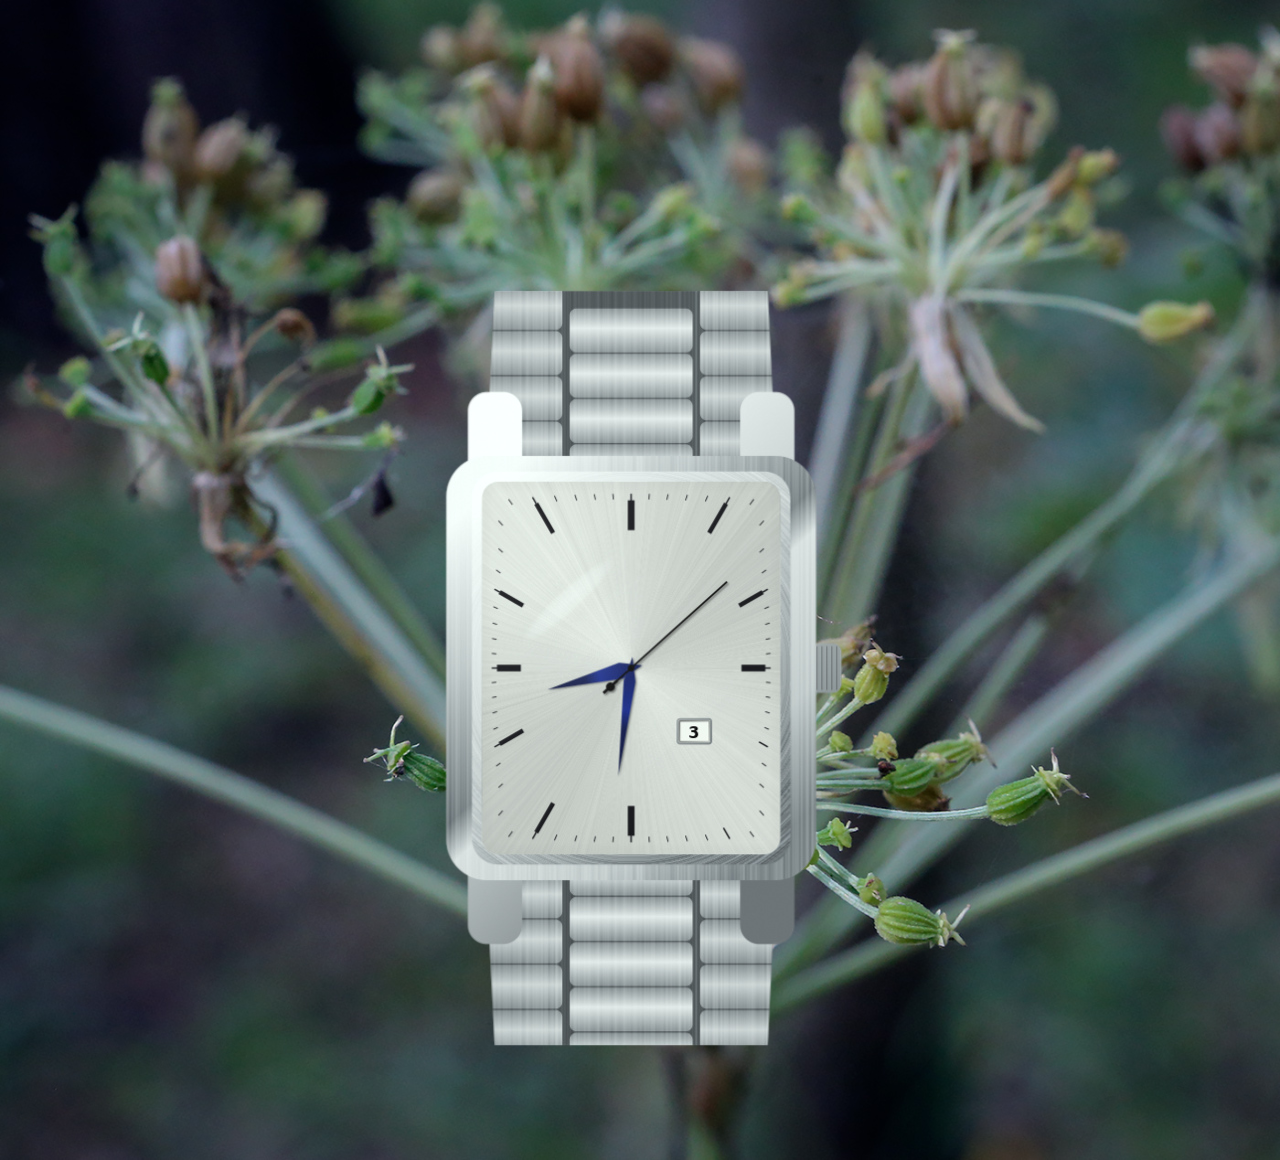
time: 8:31:08
